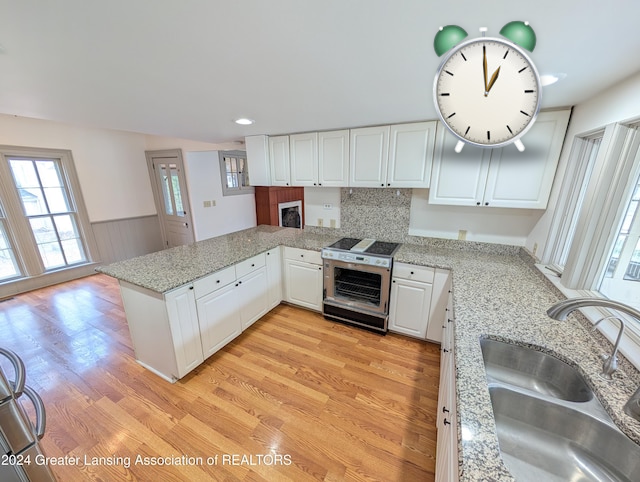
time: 1:00
